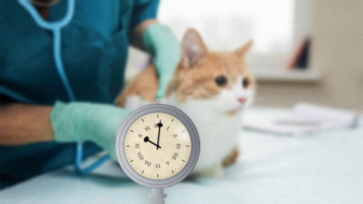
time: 10:01
